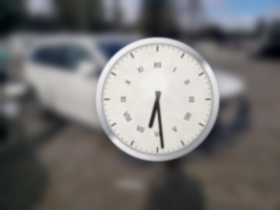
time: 6:29
